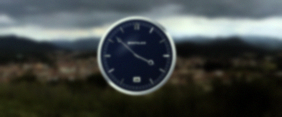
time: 3:52
